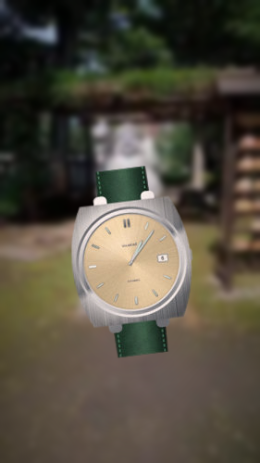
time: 1:07
